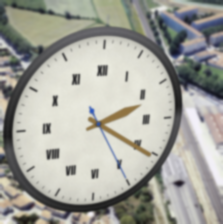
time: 2:20:25
